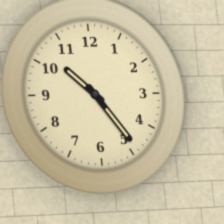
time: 10:24
